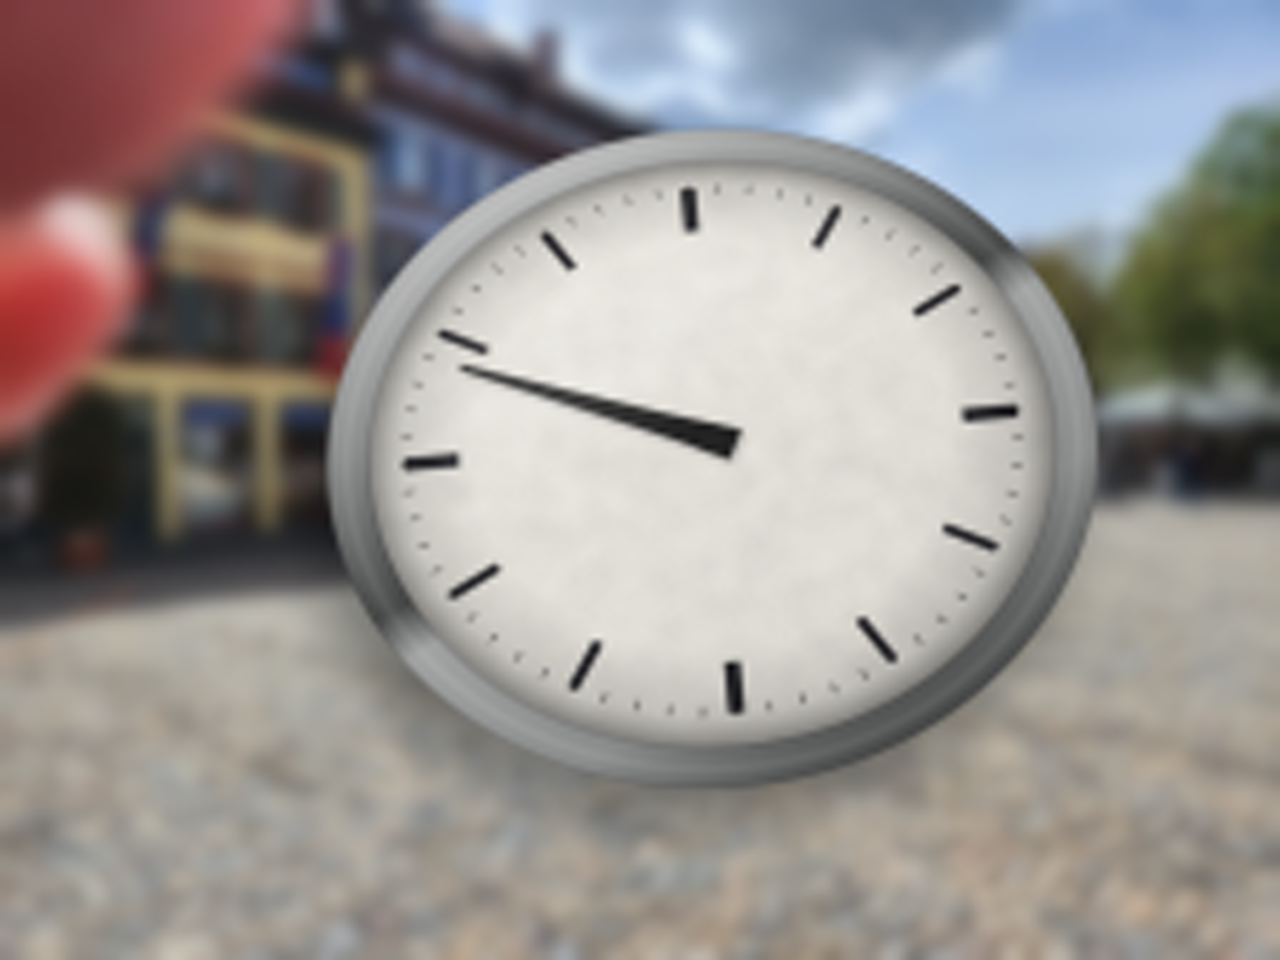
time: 9:49
